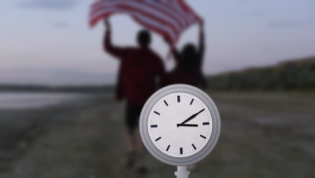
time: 3:10
